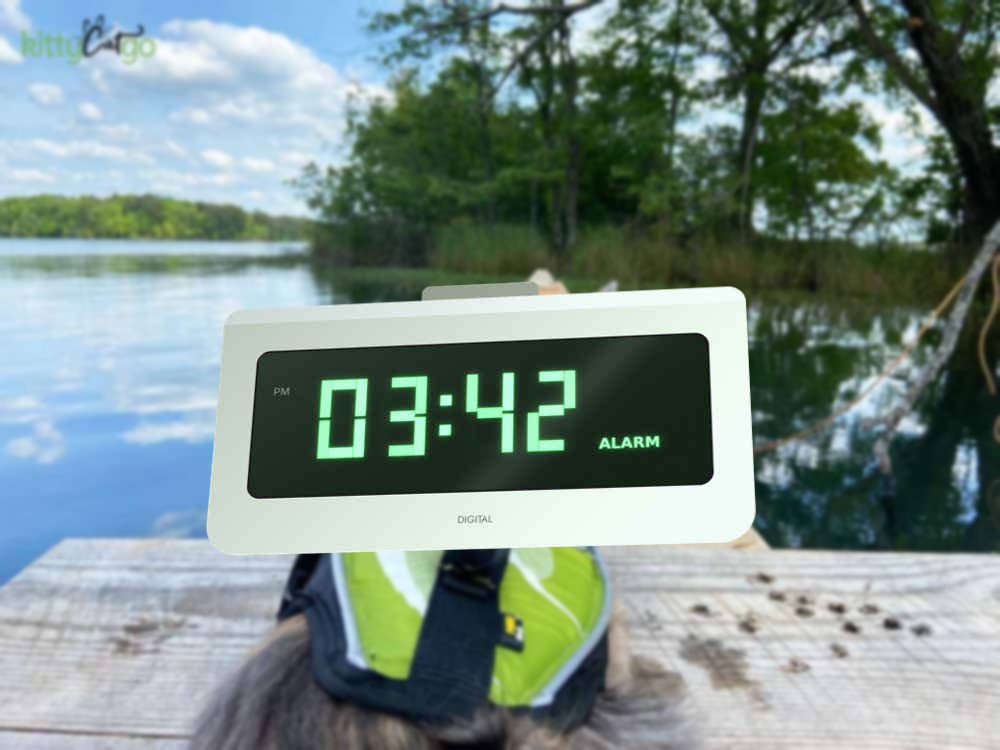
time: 3:42
